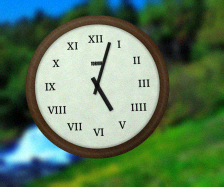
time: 5:03
